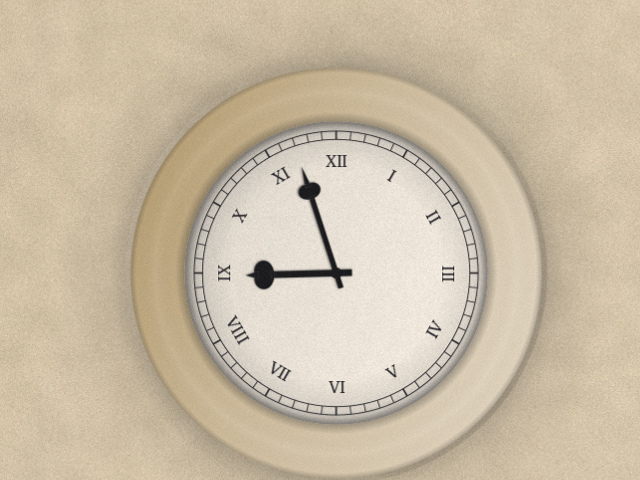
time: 8:57
